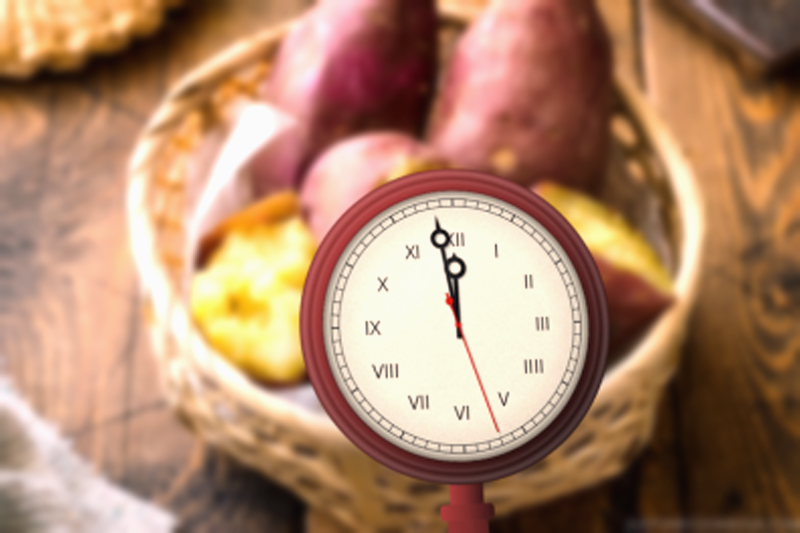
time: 11:58:27
